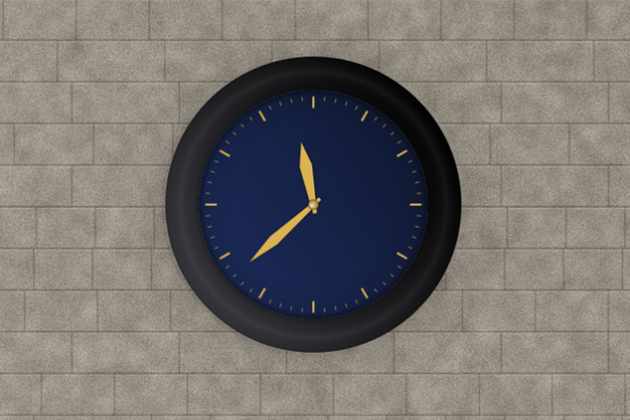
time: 11:38
